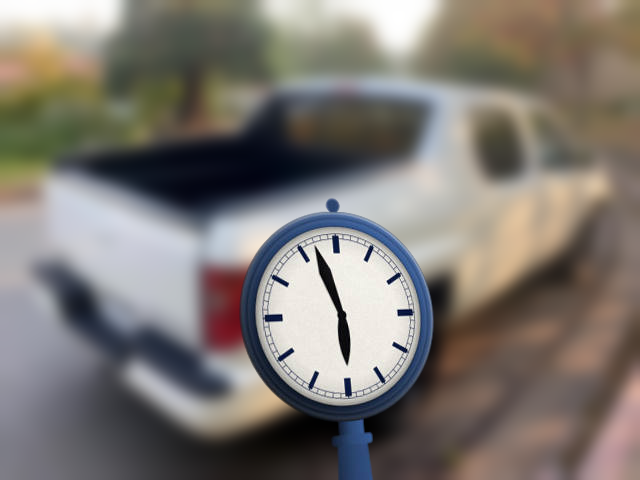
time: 5:57
